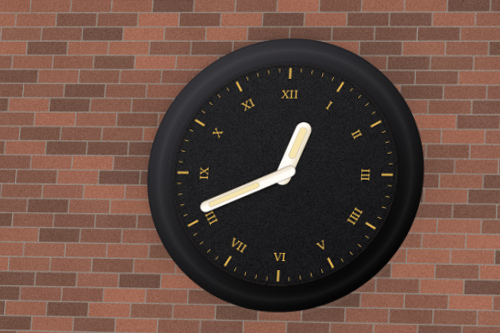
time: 12:41
